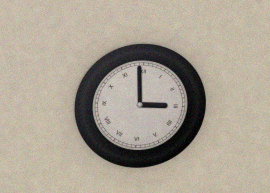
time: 2:59
